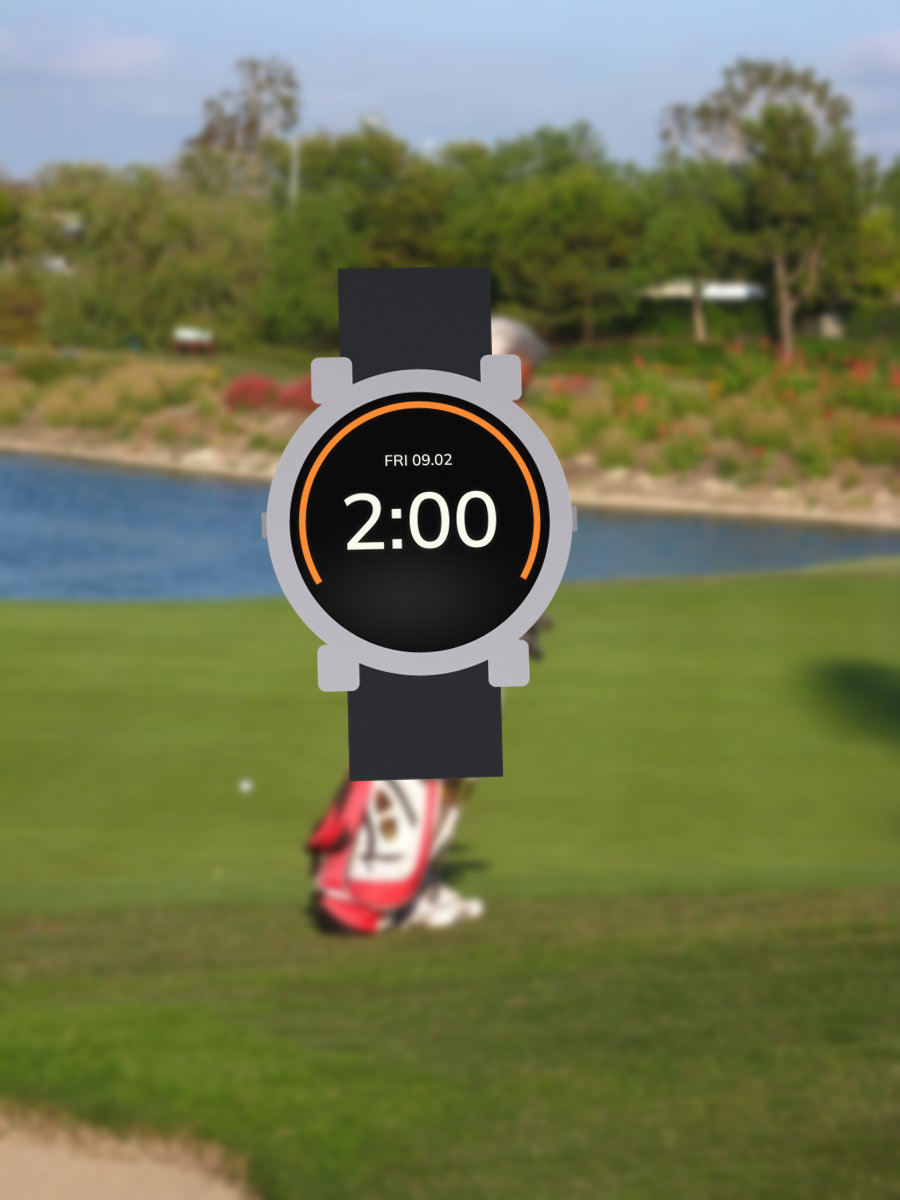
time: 2:00
